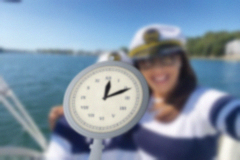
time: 12:11
